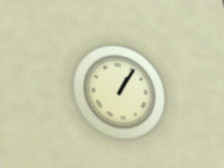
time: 1:06
